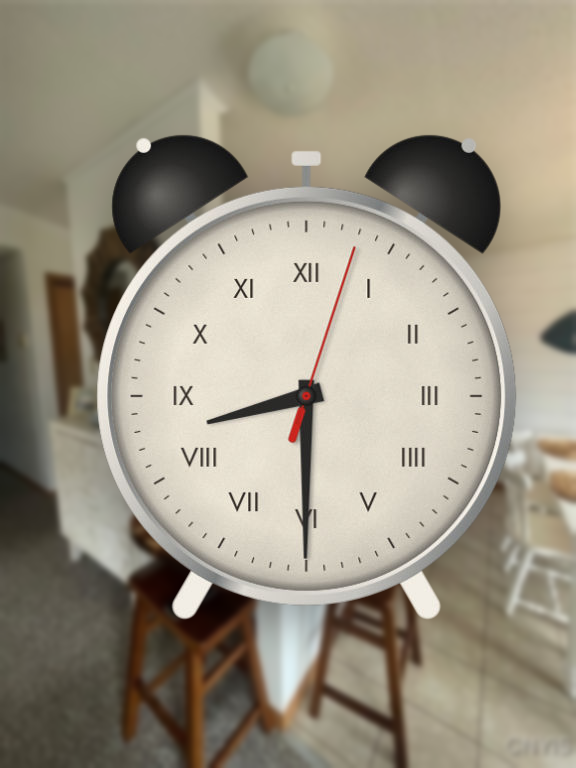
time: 8:30:03
